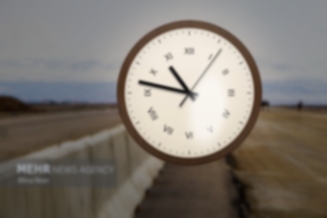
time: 10:47:06
